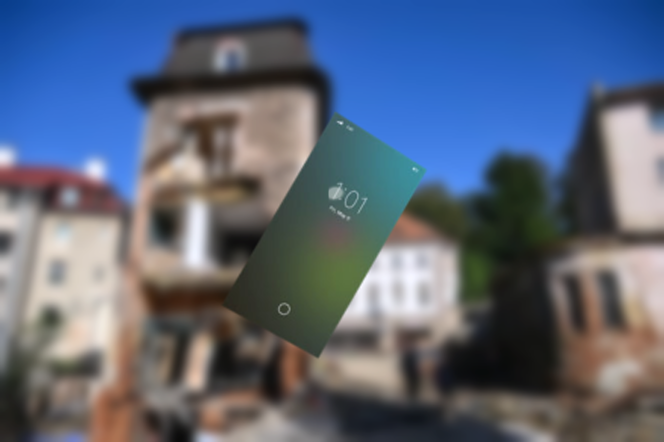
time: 1:01
